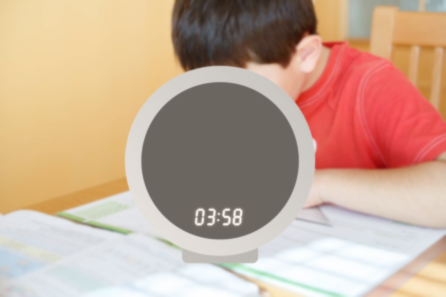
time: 3:58
